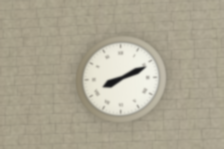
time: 8:11
